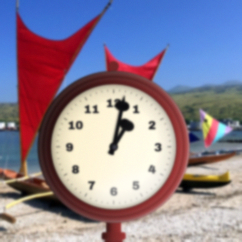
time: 1:02
